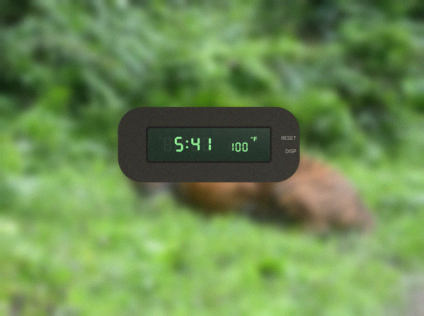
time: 5:41
